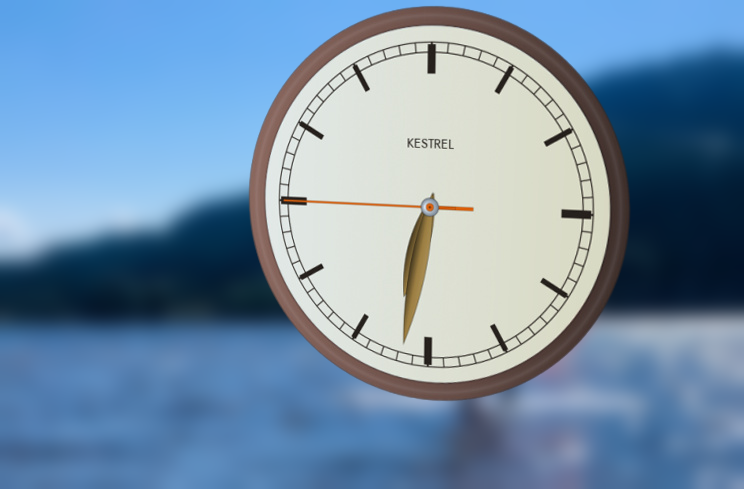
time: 6:31:45
